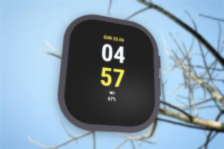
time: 4:57
